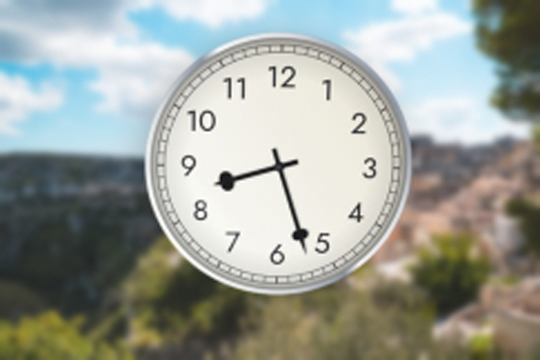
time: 8:27
